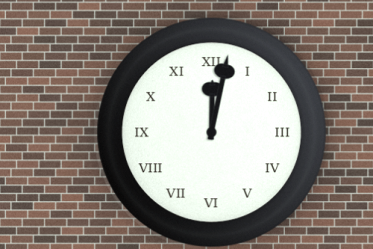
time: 12:02
